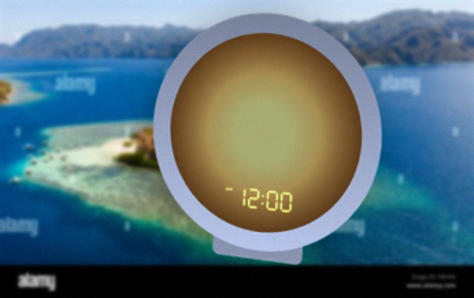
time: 12:00
